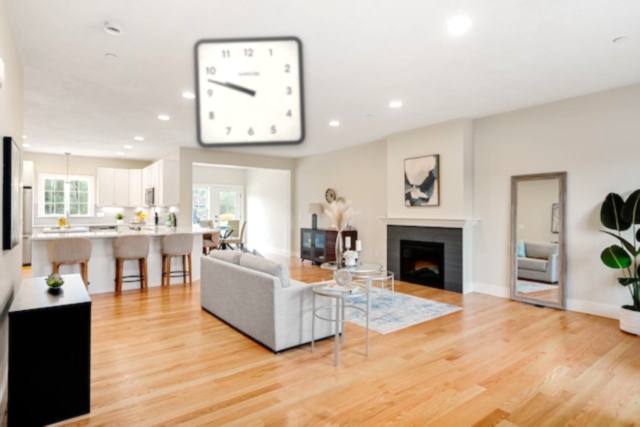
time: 9:48
